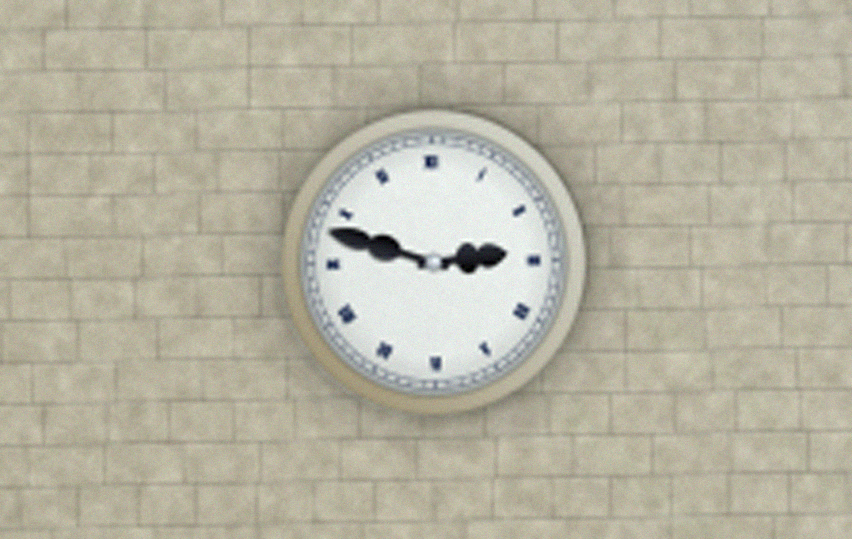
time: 2:48
